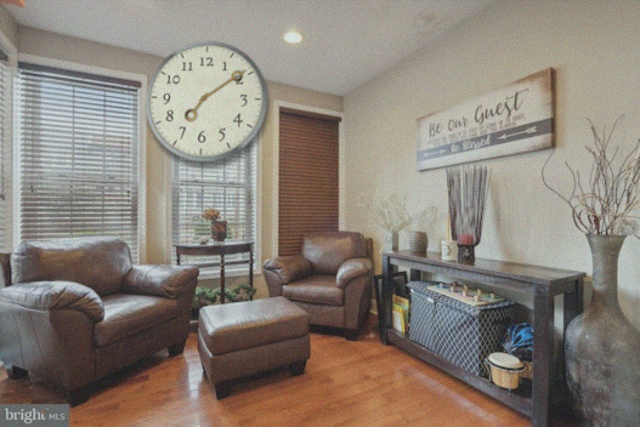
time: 7:09
